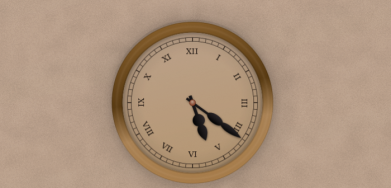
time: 5:21
